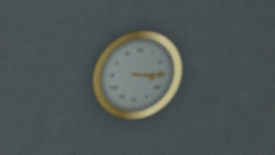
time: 3:15
